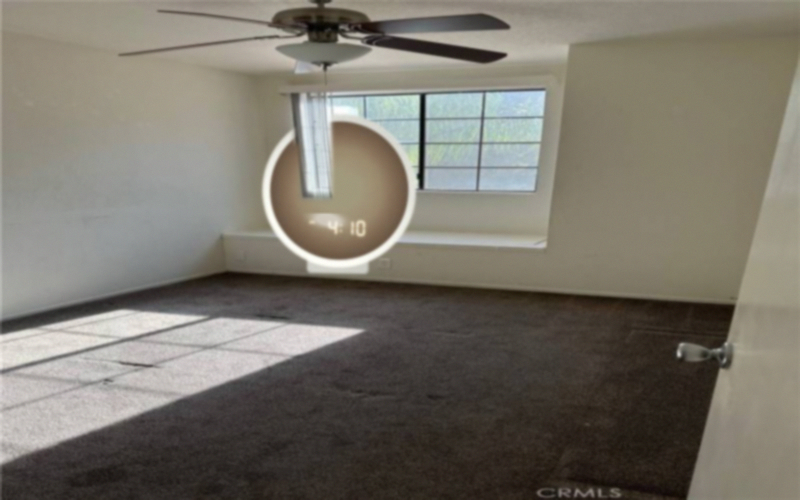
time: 4:10
